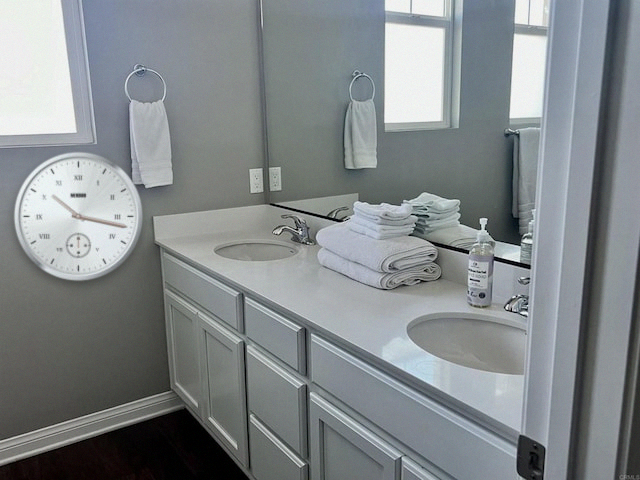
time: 10:17
